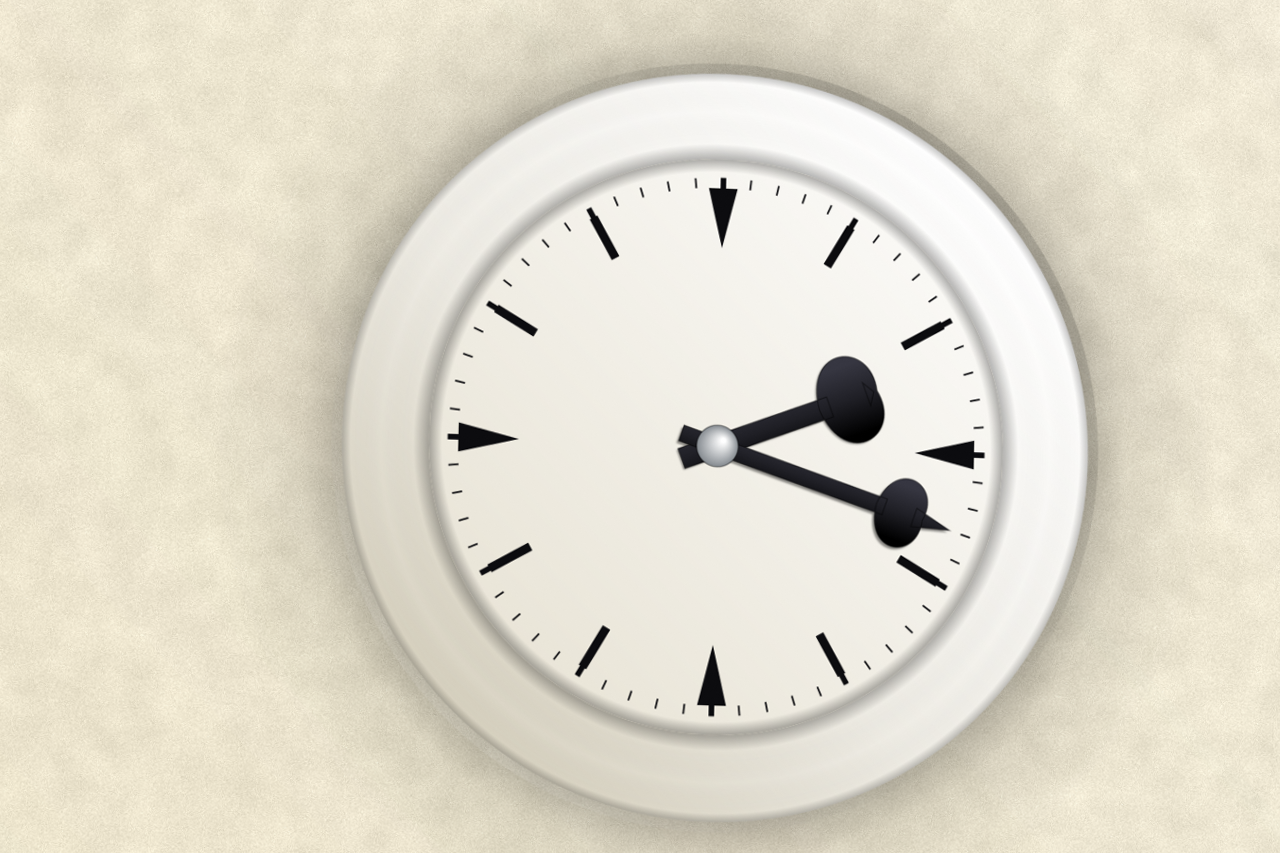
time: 2:18
